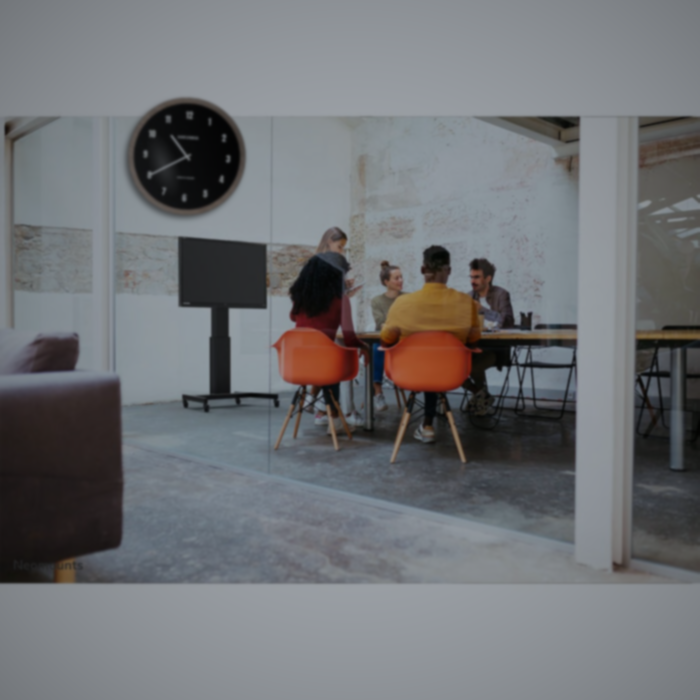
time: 10:40
